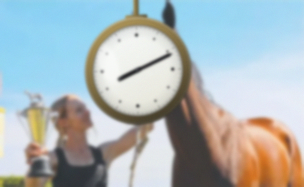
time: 8:11
